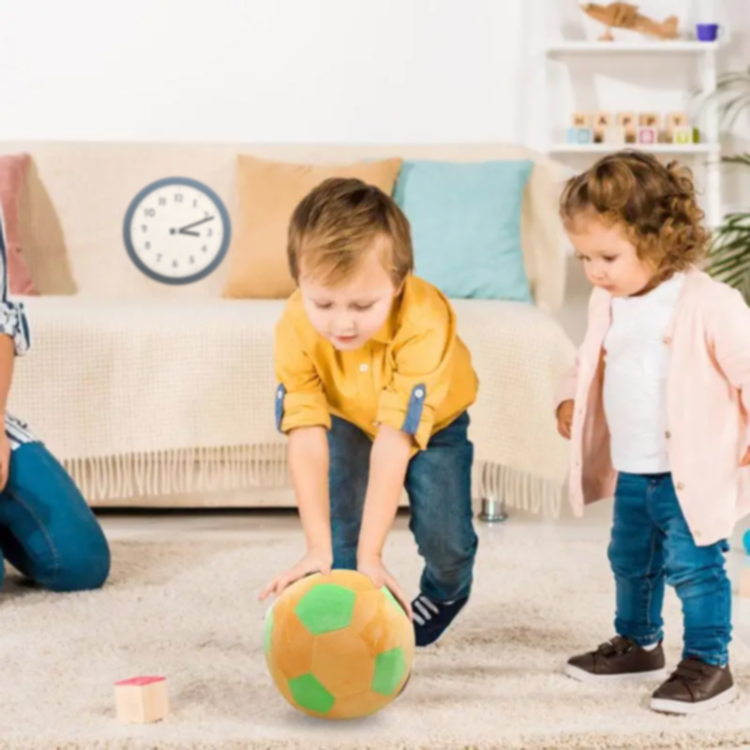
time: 3:11
